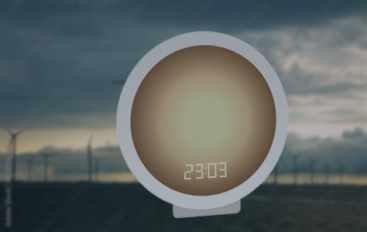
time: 23:03
